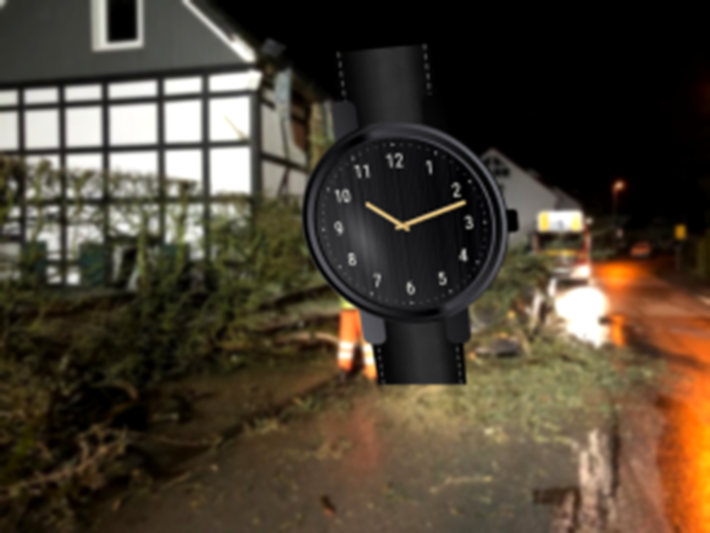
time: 10:12
